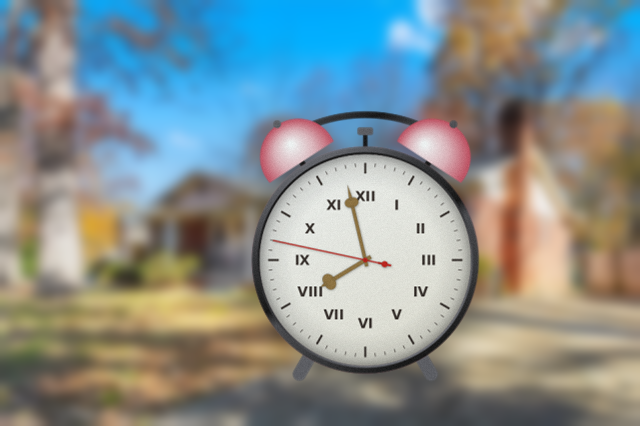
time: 7:57:47
